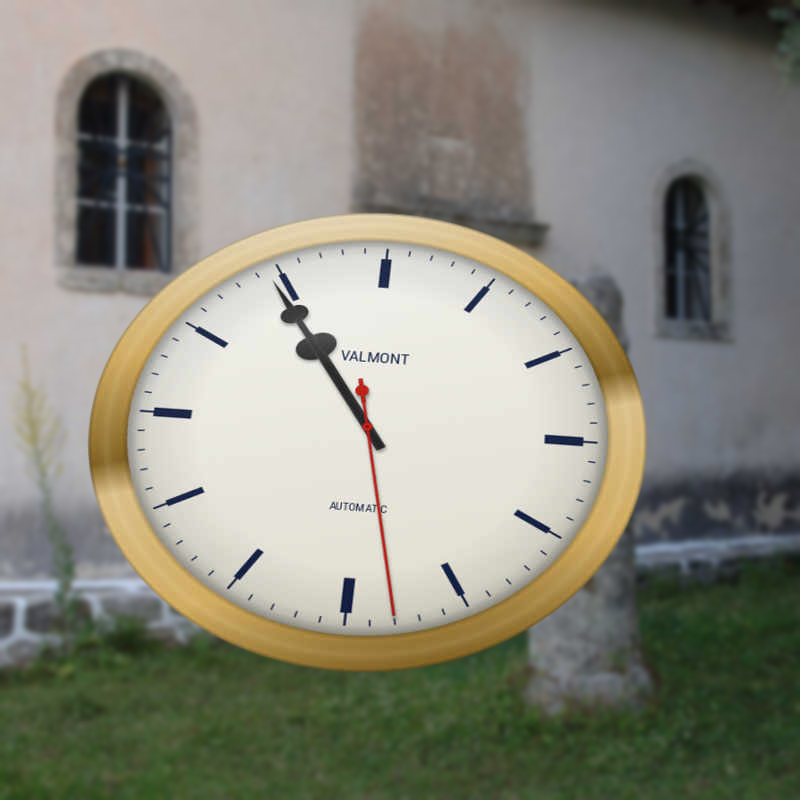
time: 10:54:28
